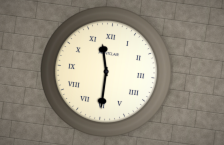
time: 11:30
